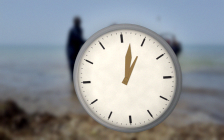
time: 1:02
